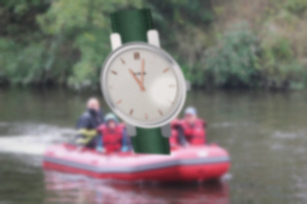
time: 11:02
